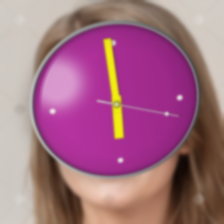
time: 5:59:18
